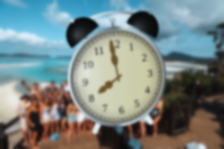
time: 7:59
